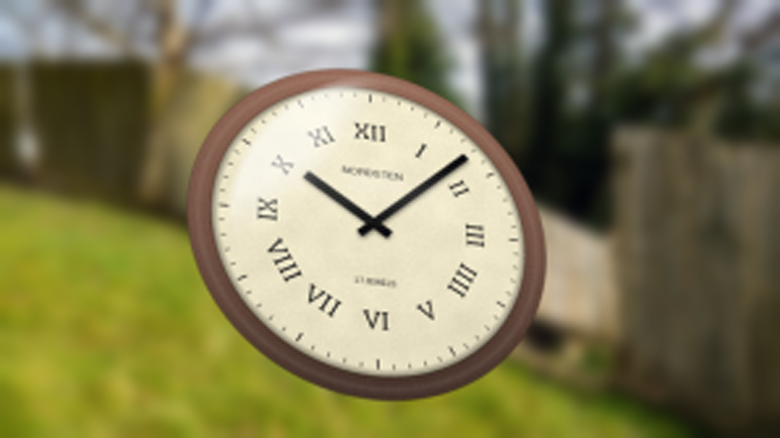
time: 10:08
